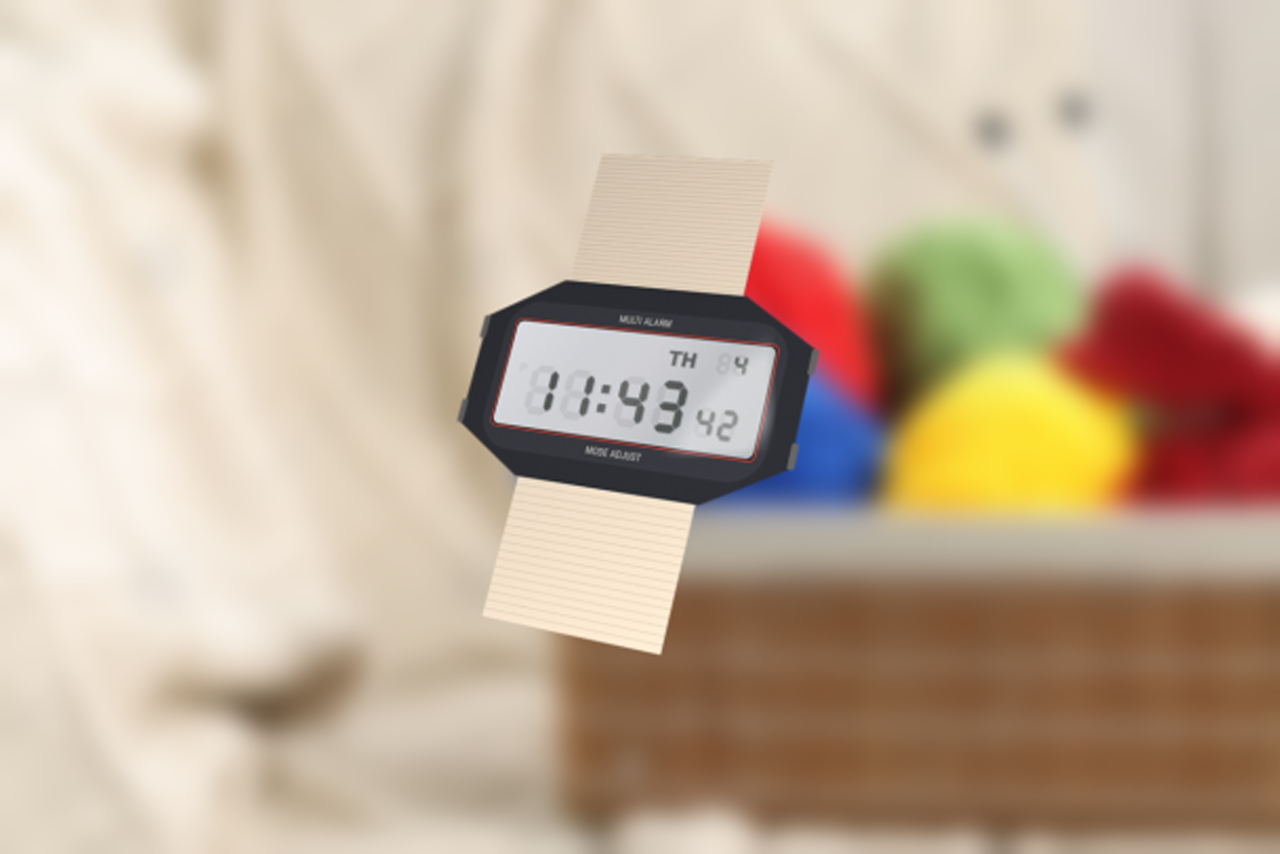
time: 11:43:42
